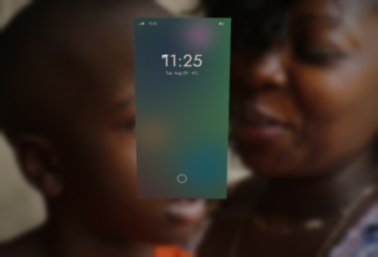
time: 11:25
